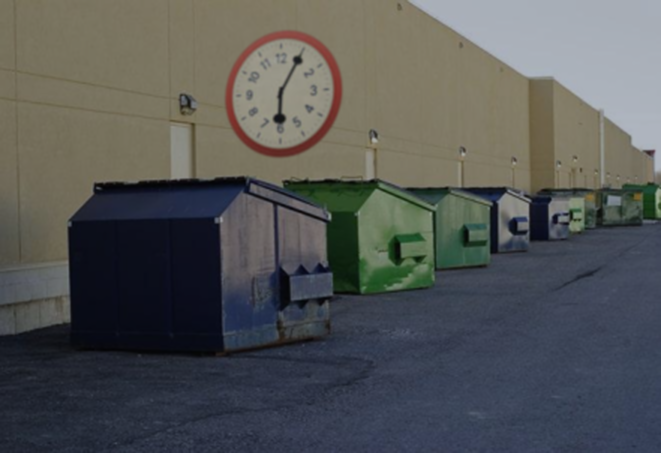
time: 6:05
